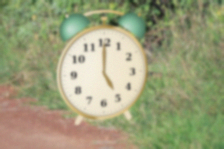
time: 5:00
